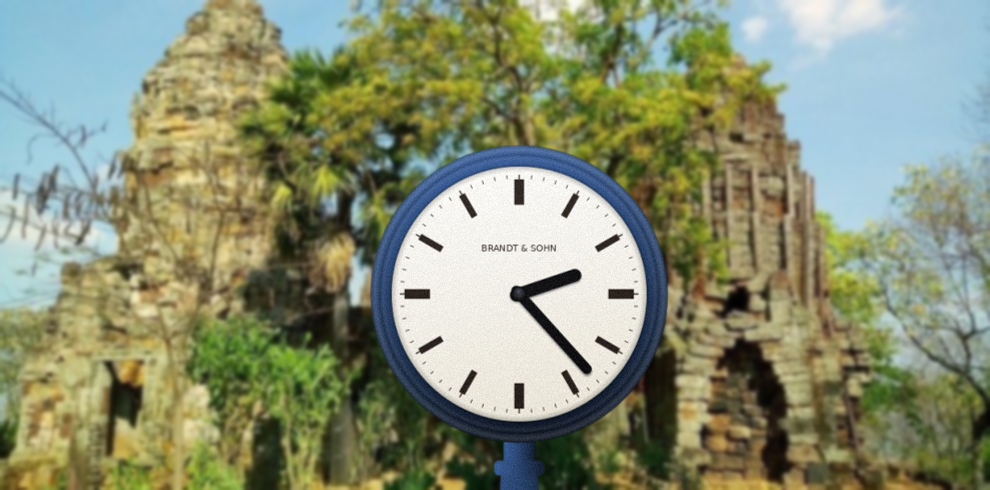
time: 2:23
